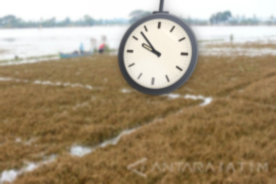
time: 9:53
